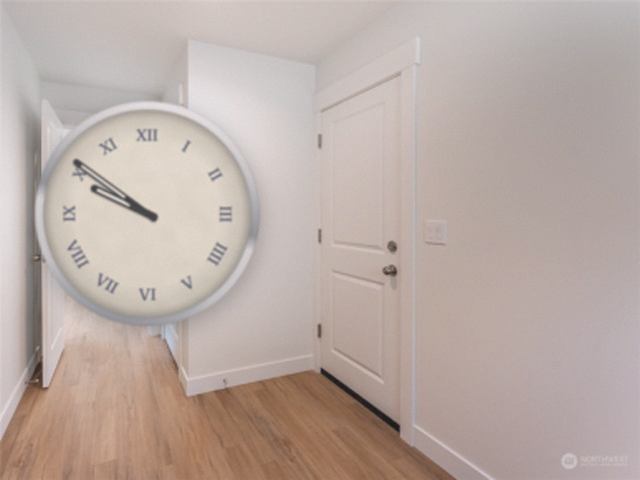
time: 9:51
